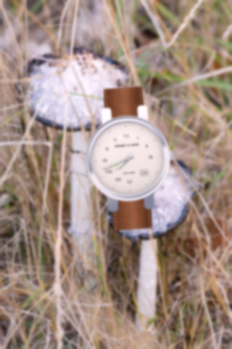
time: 7:42
